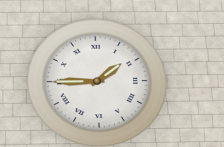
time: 1:45
